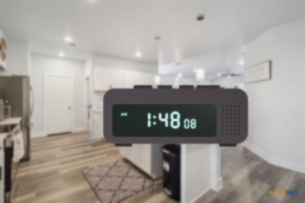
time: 1:48:08
